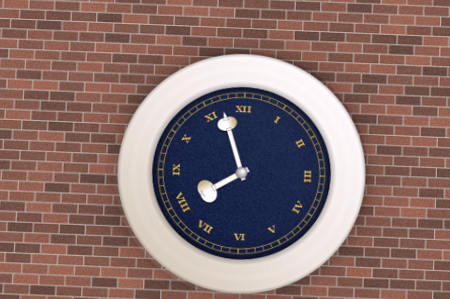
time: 7:57
